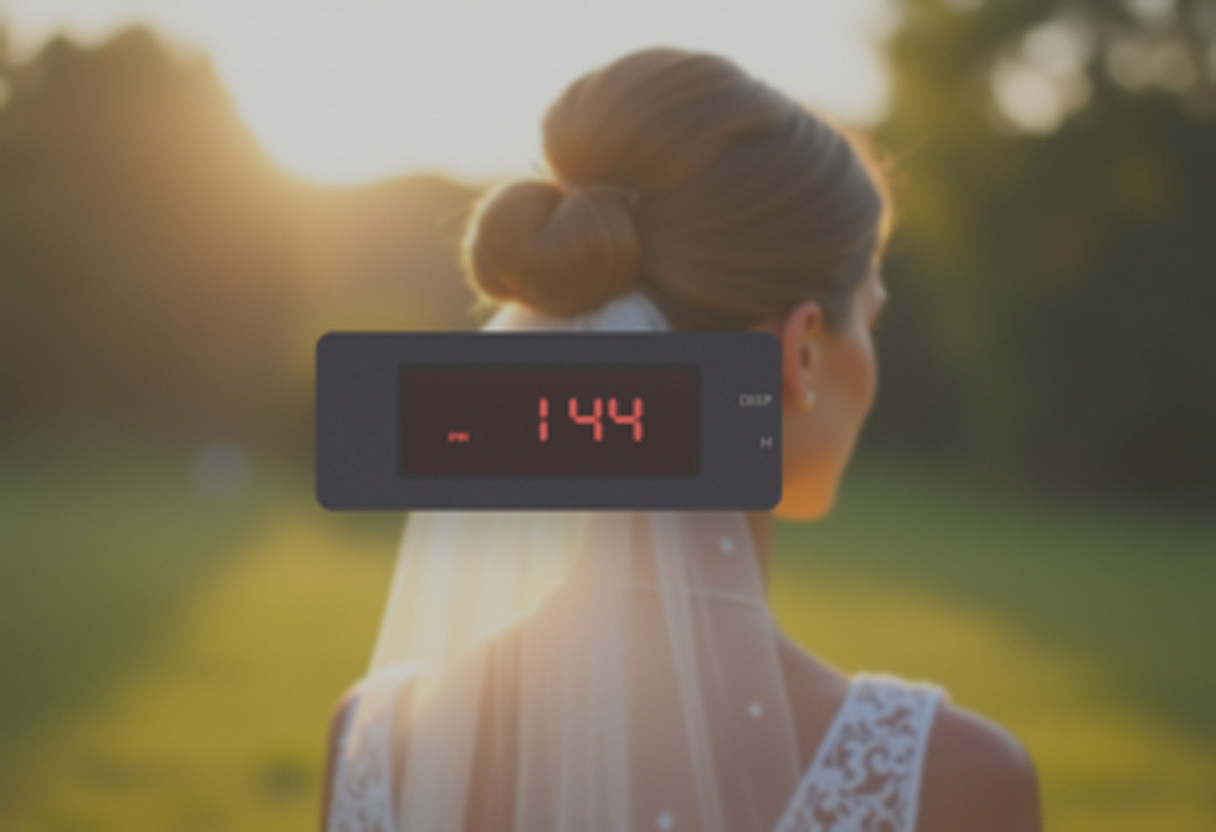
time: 1:44
